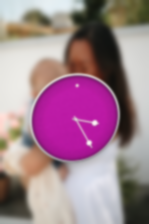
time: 3:25
